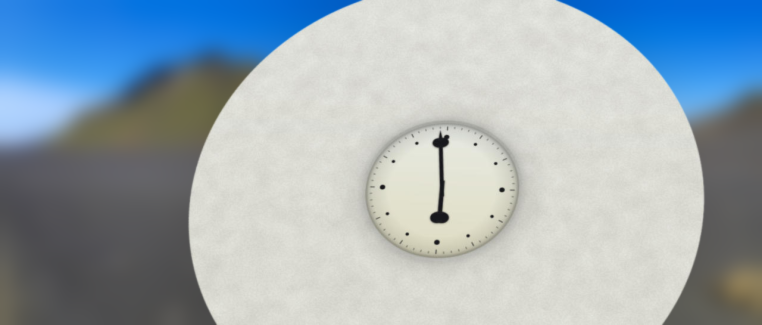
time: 5:59
